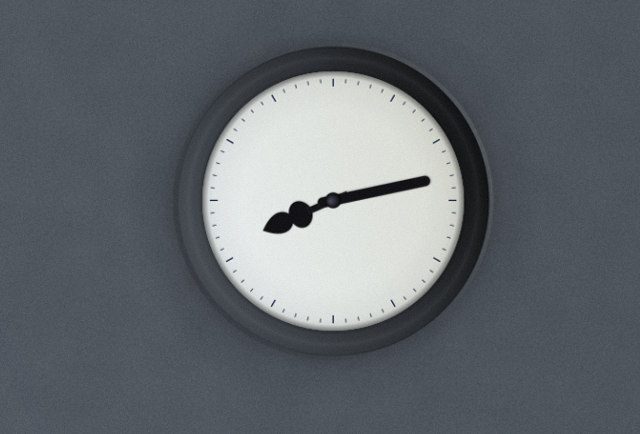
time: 8:13
